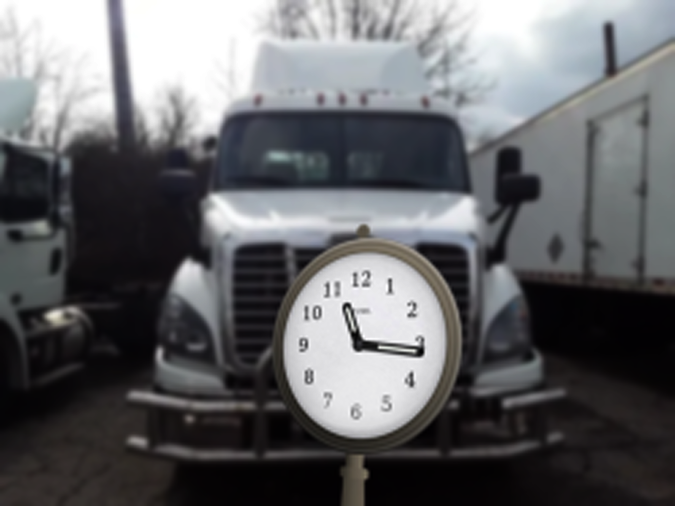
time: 11:16
